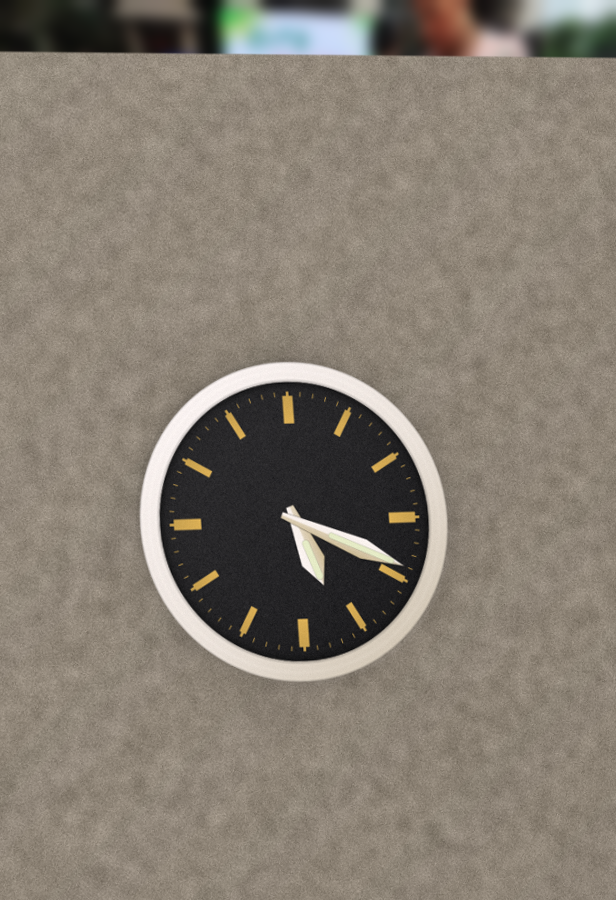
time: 5:19
